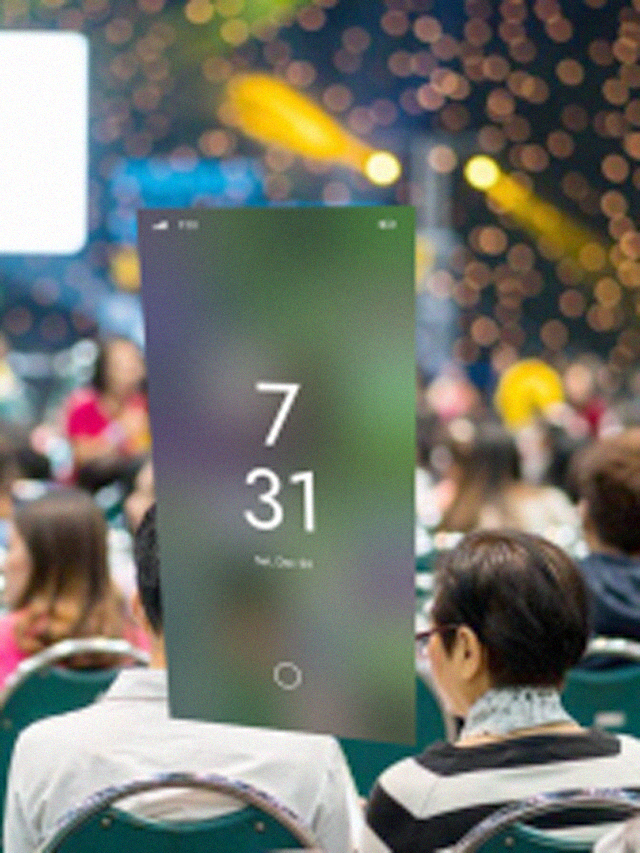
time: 7:31
